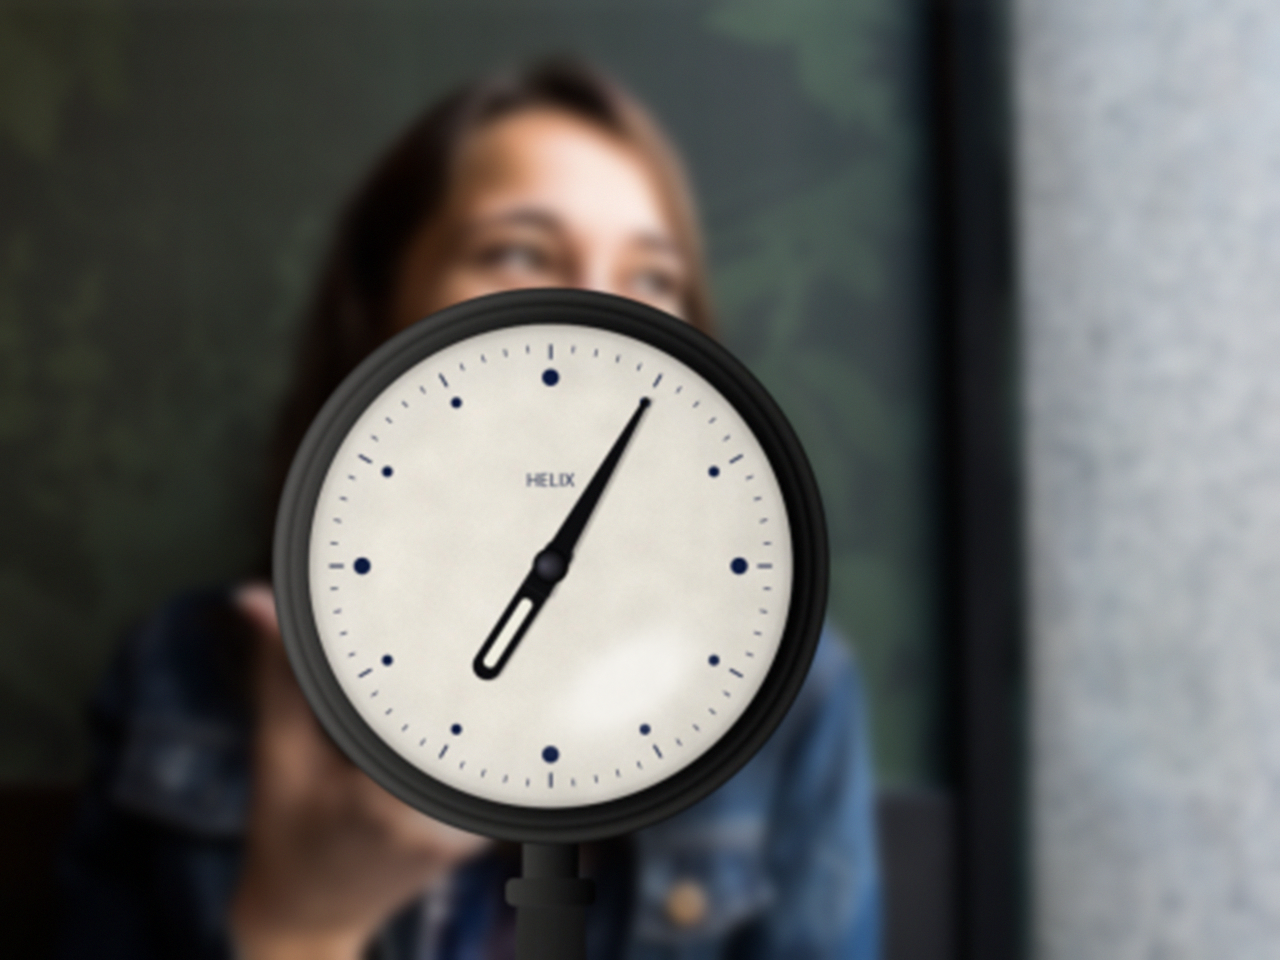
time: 7:05
